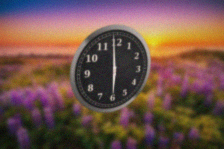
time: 5:59
